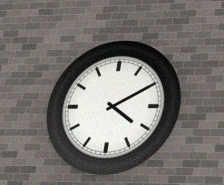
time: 4:10
